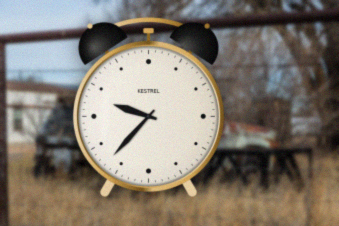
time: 9:37
